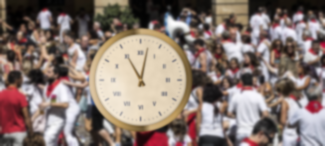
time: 11:02
